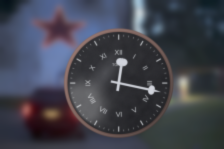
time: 12:17
